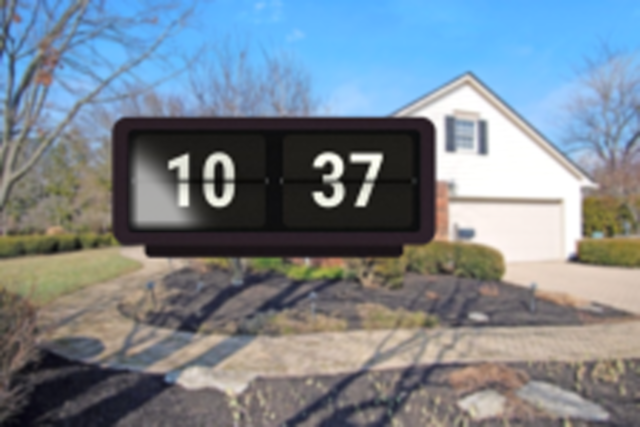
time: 10:37
